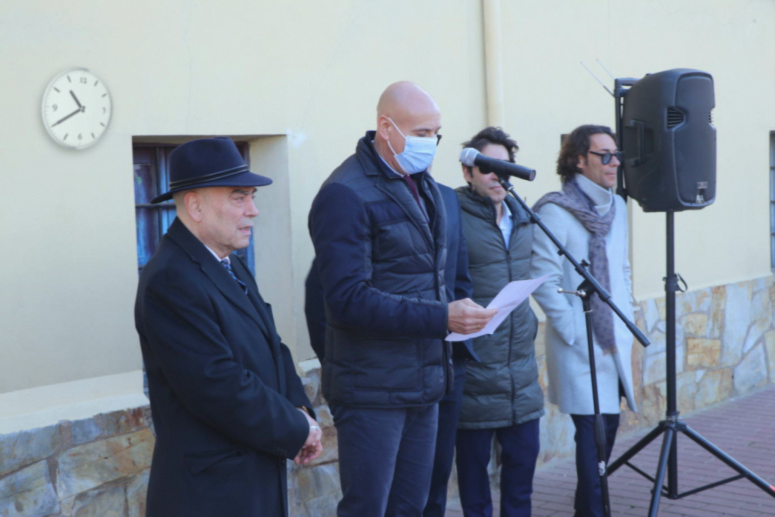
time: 10:40
